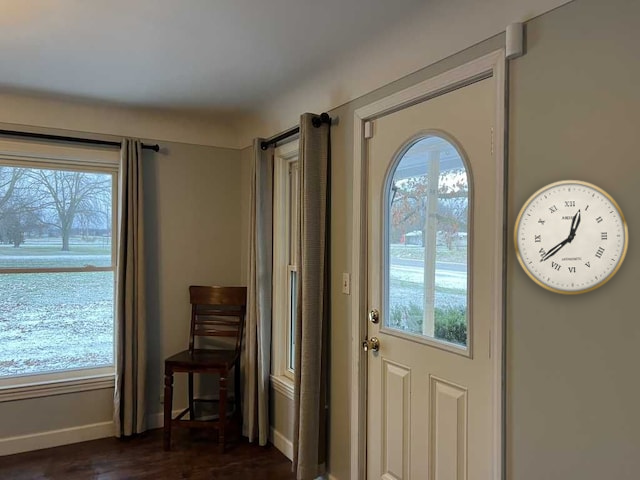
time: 12:39
